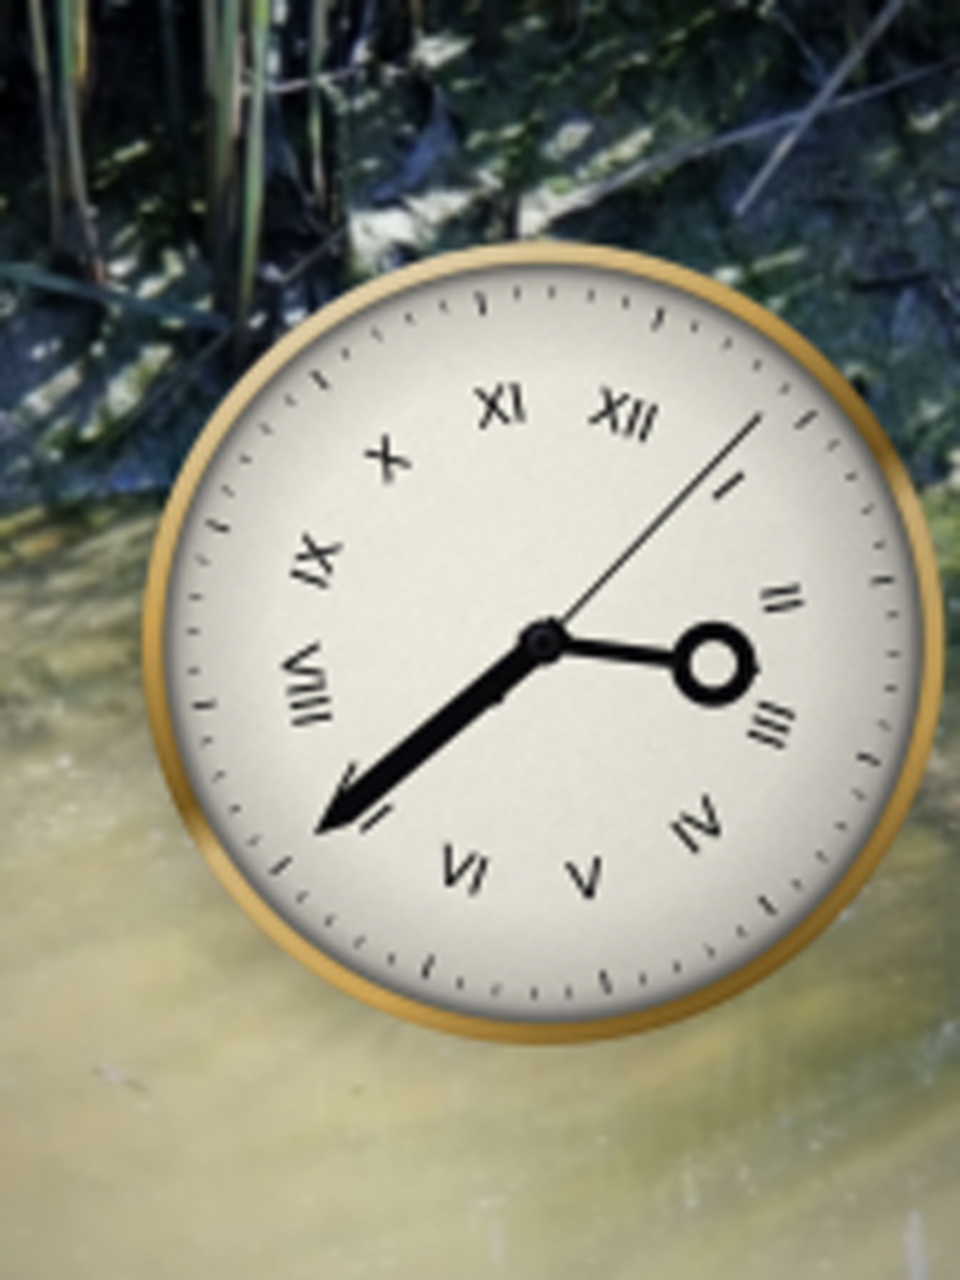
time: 2:35:04
